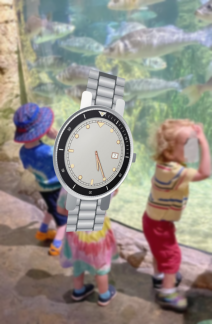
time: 5:25
